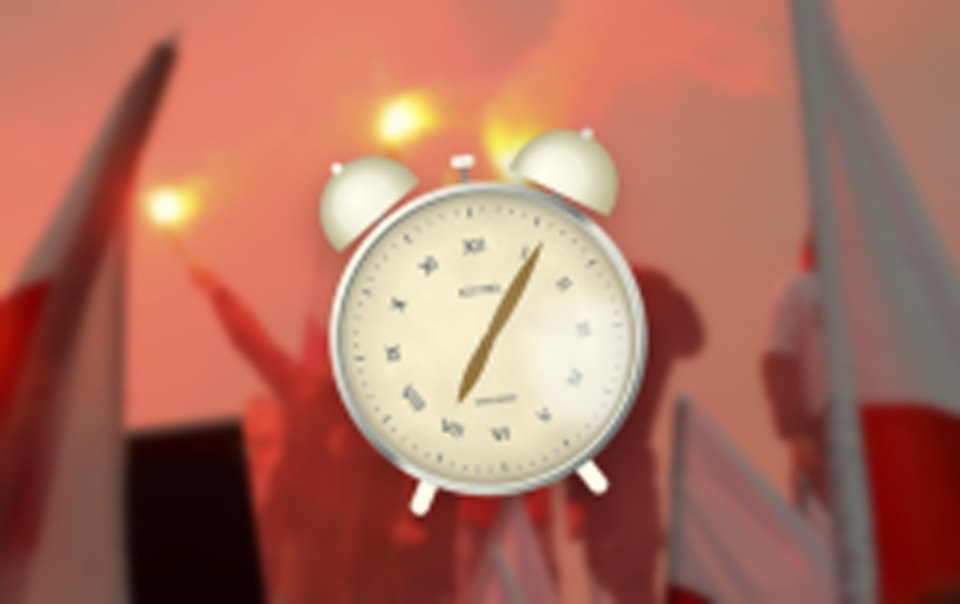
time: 7:06
